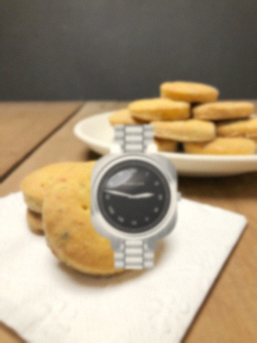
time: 2:47
